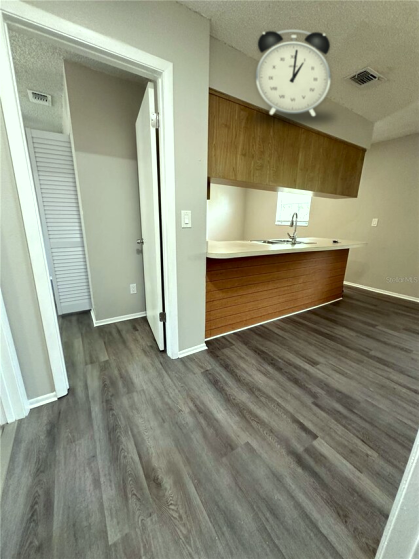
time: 1:01
